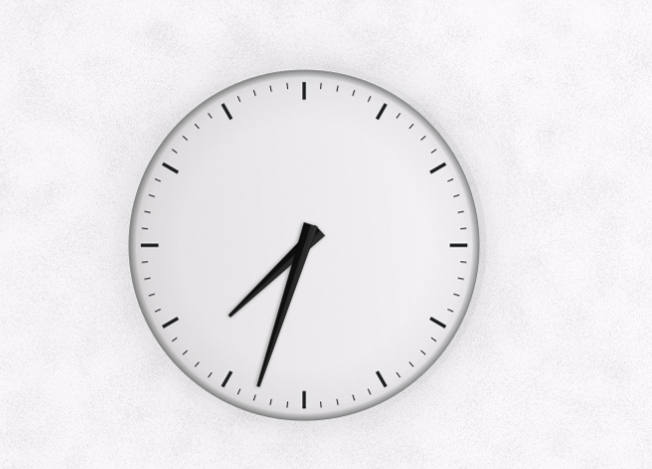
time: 7:33
